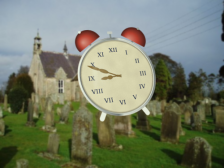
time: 8:49
